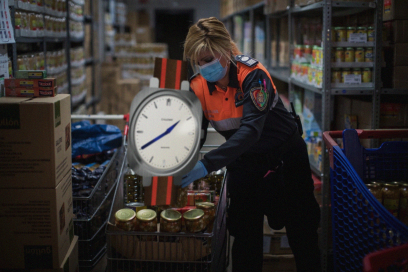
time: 1:40
